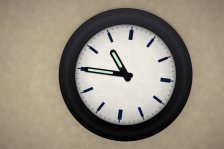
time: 10:45
